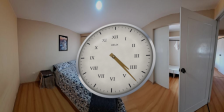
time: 4:23
